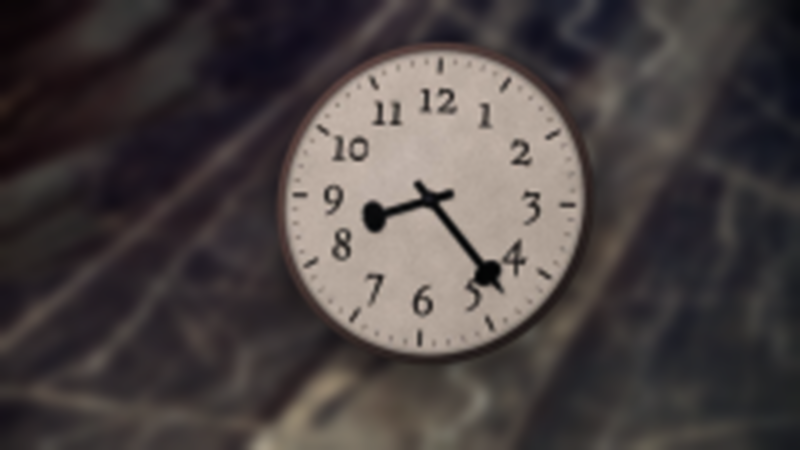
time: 8:23
